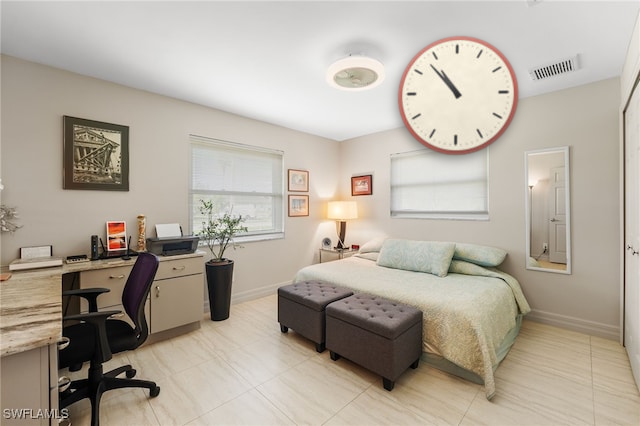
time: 10:53
